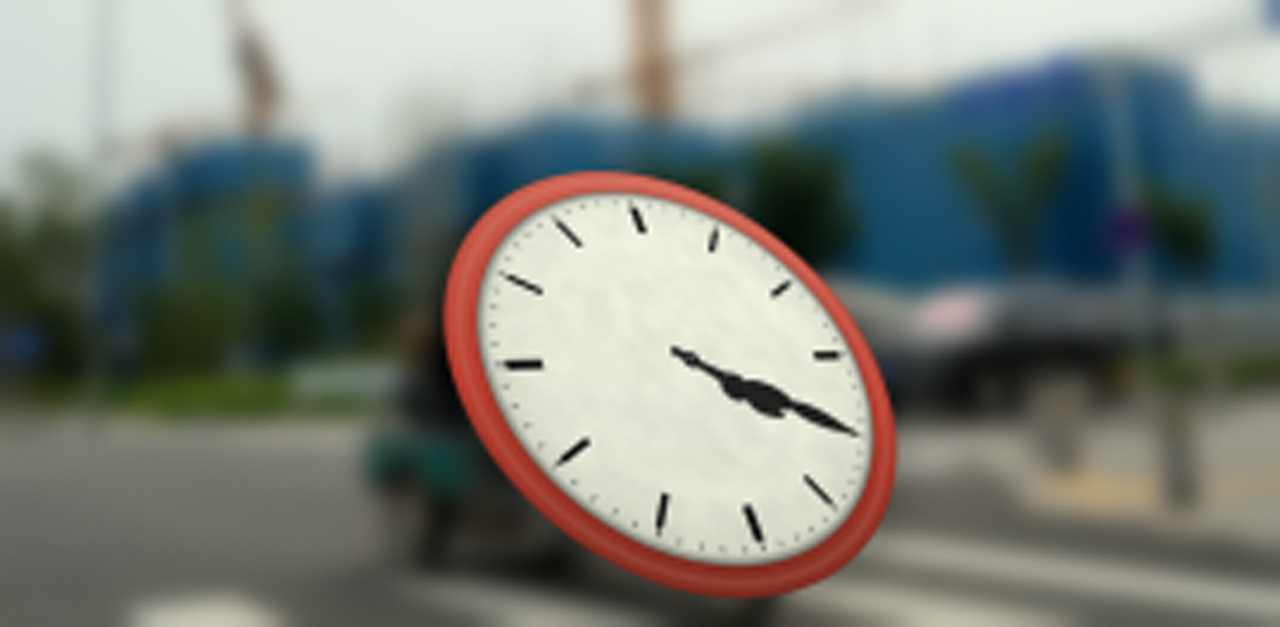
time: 4:20
